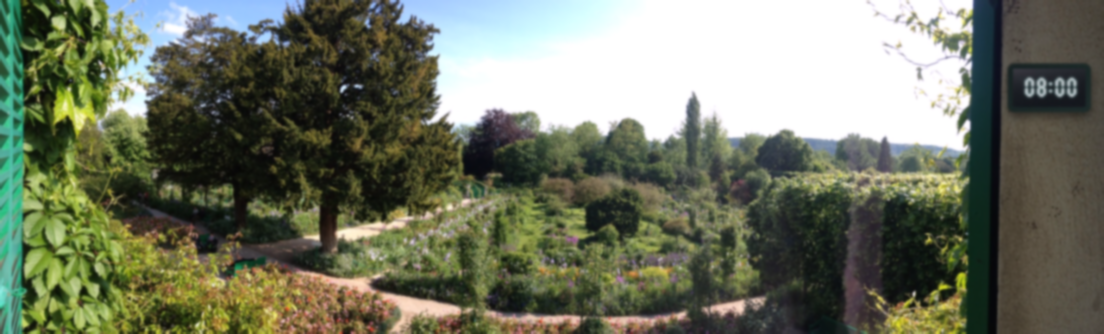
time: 8:00
